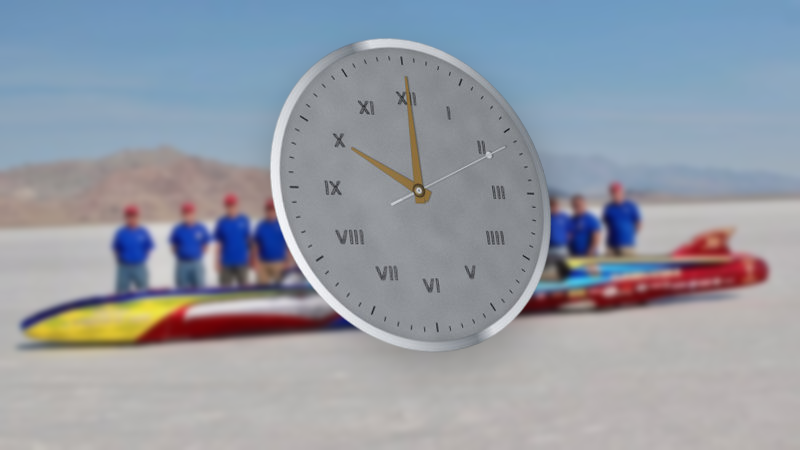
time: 10:00:11
